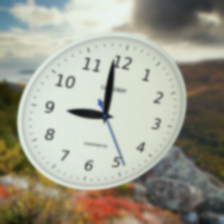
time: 8:58:24
